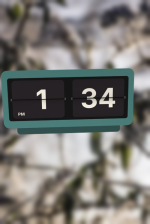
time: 1:34
